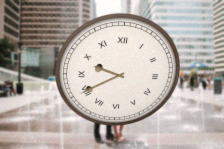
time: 9:40
